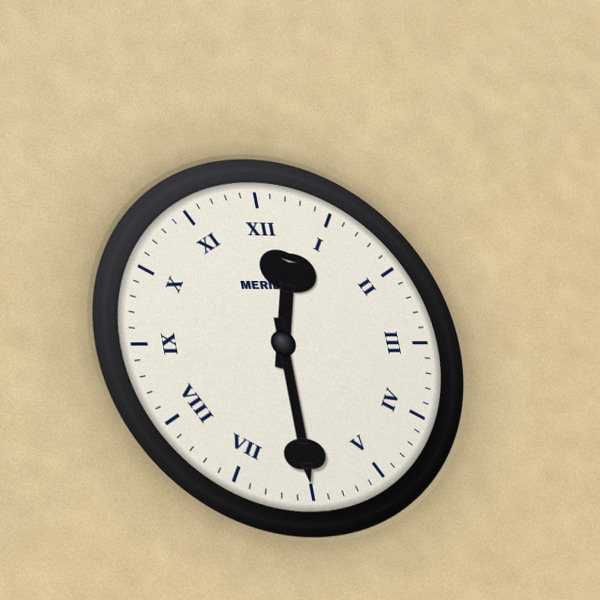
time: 12:30
